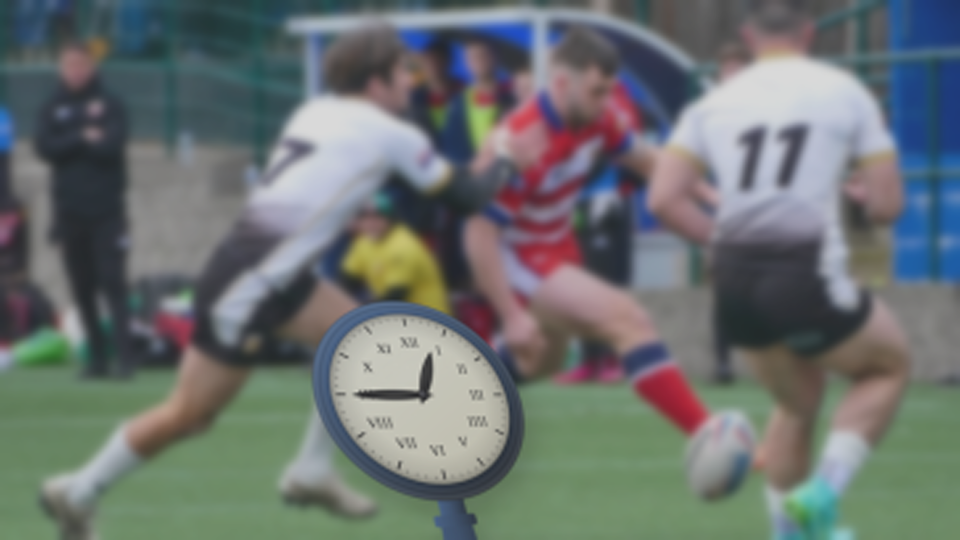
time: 12:45
